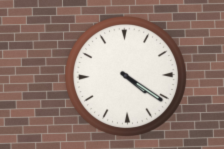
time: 4:21
